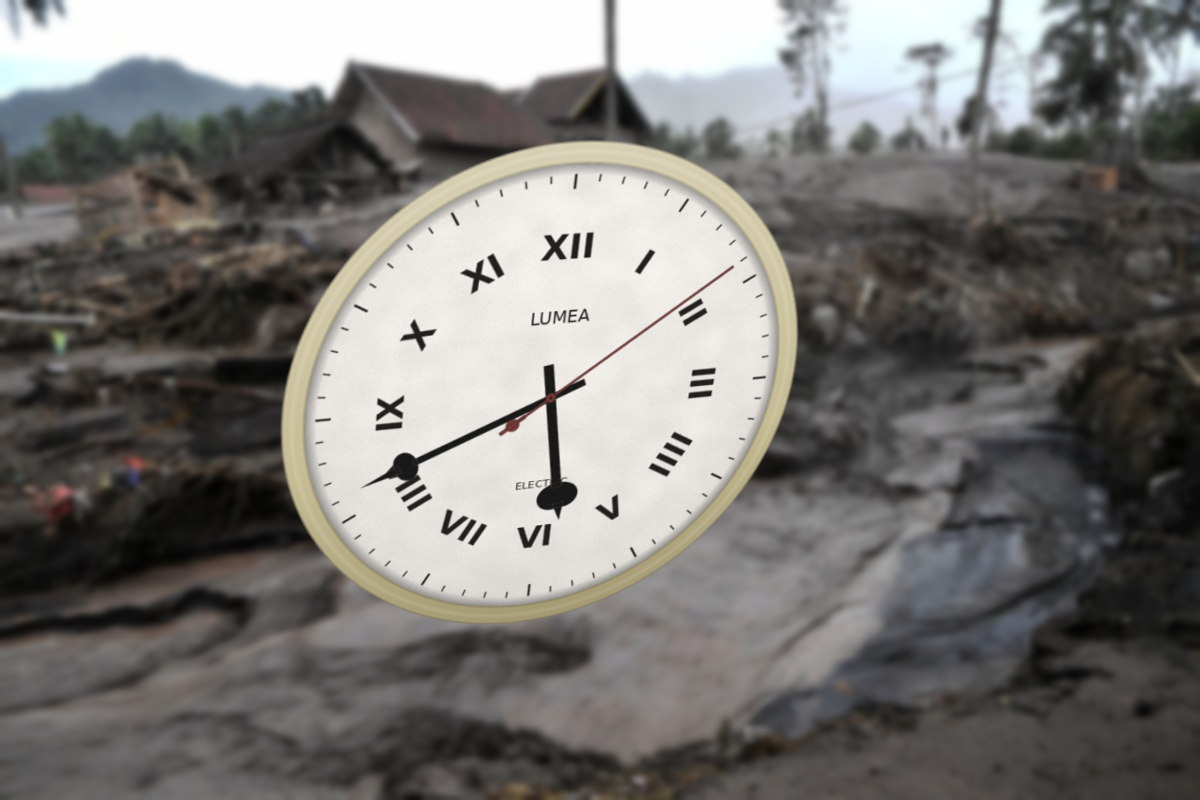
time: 5:41:09
